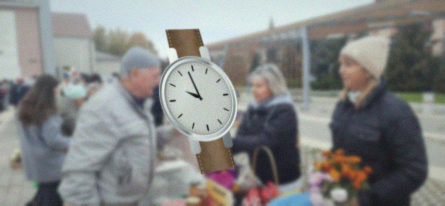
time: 9:58
